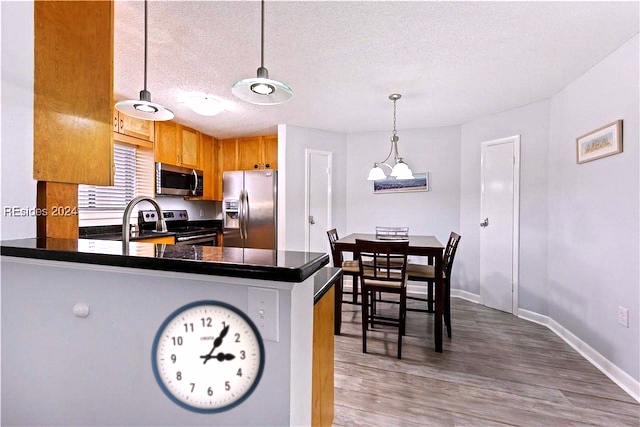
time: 3:06
